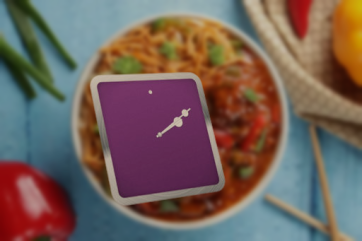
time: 2:10
